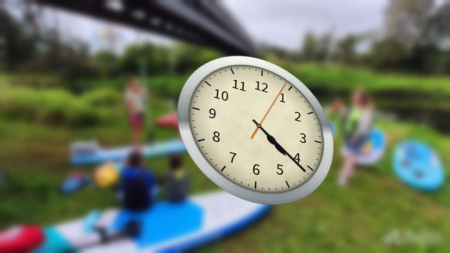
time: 4:21:04
